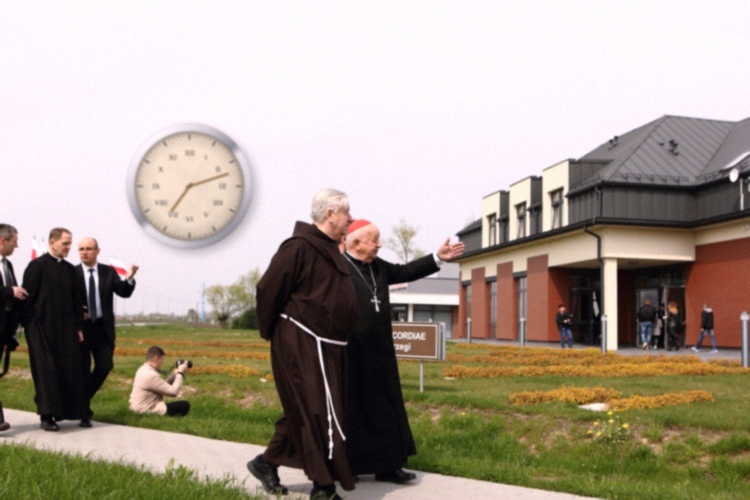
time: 7:12
